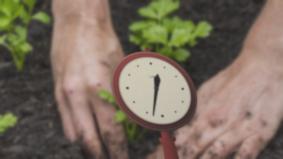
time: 12:33
